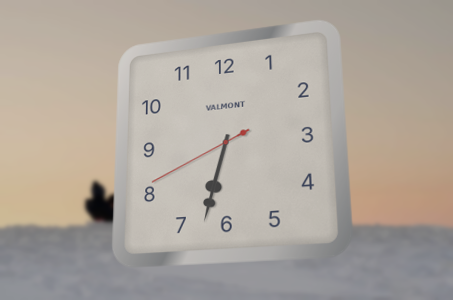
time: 6:32:41
